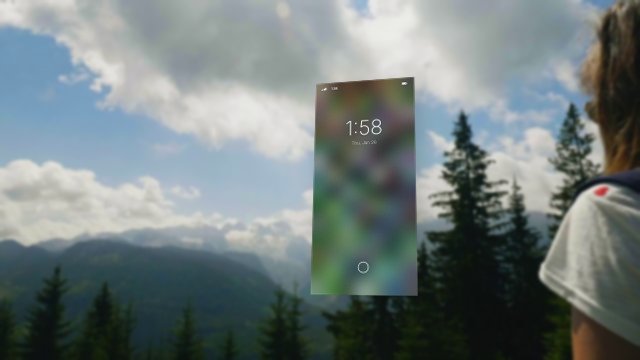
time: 1:58
